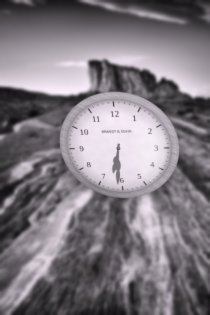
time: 6:31
